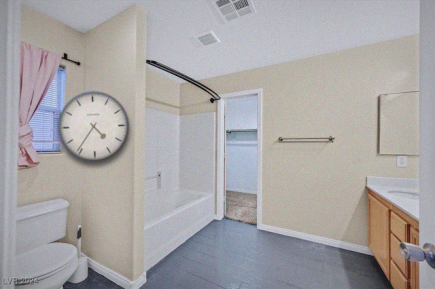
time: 4:36
